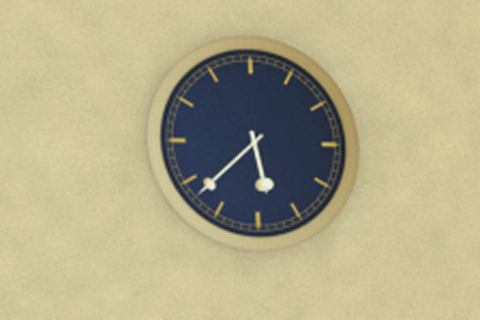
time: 5:38
